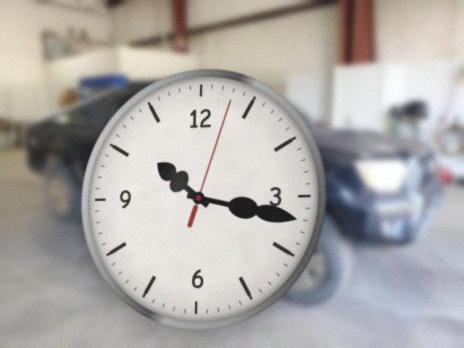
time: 10:17:03
